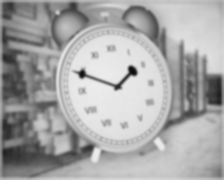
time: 1:49
